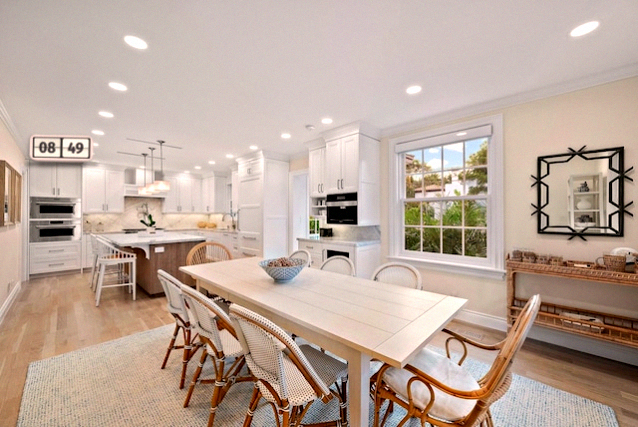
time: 8:49
